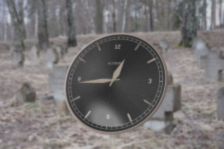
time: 12:44
